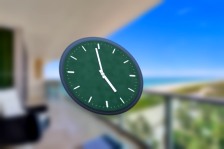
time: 4:59
